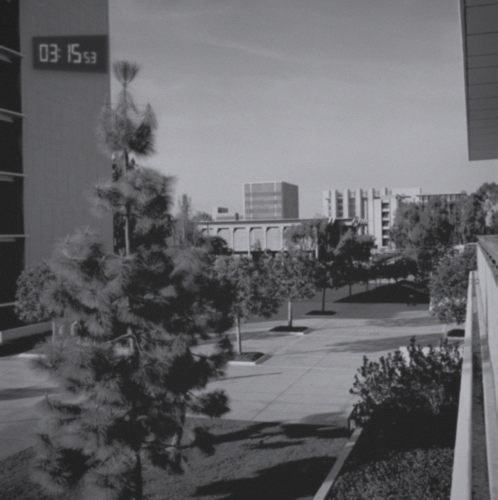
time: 3:15
